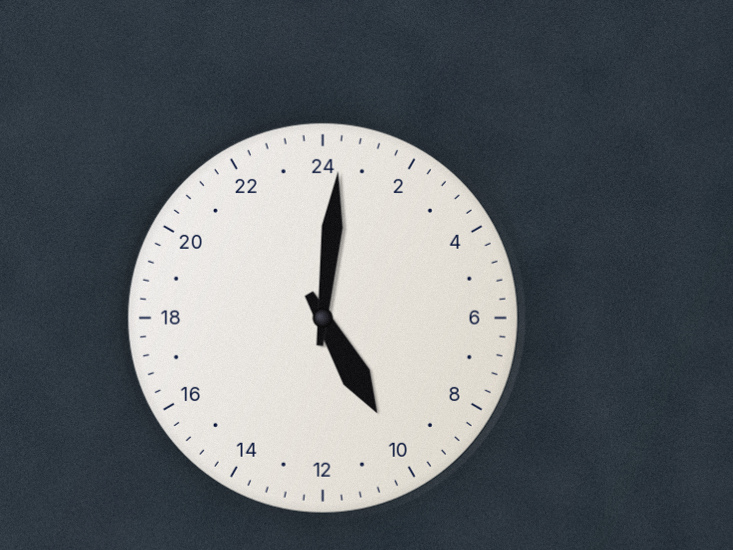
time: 10:01
